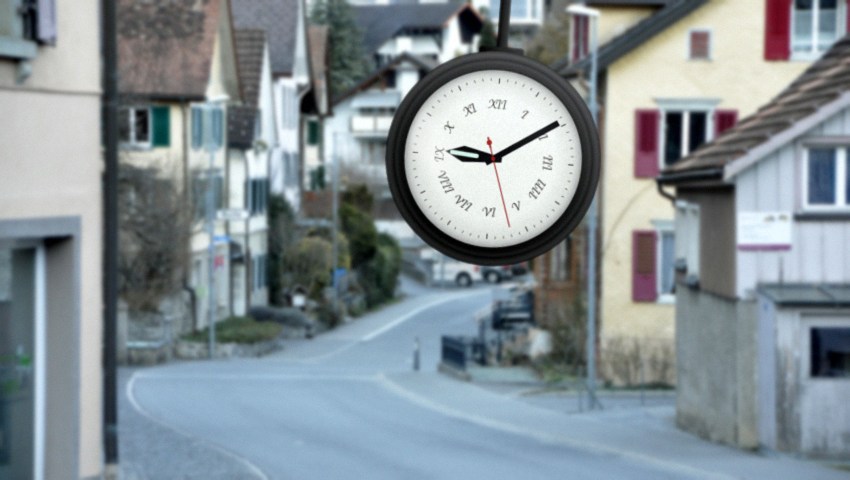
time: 9:09:27
